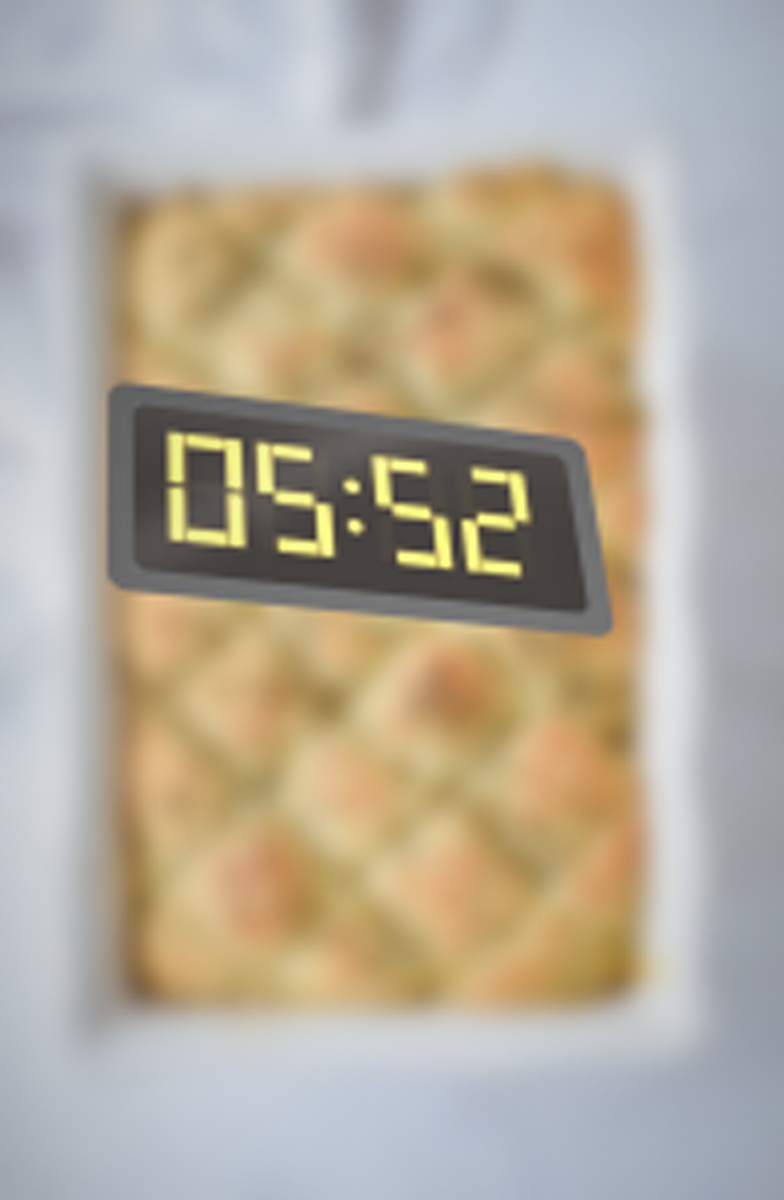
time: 5:52
